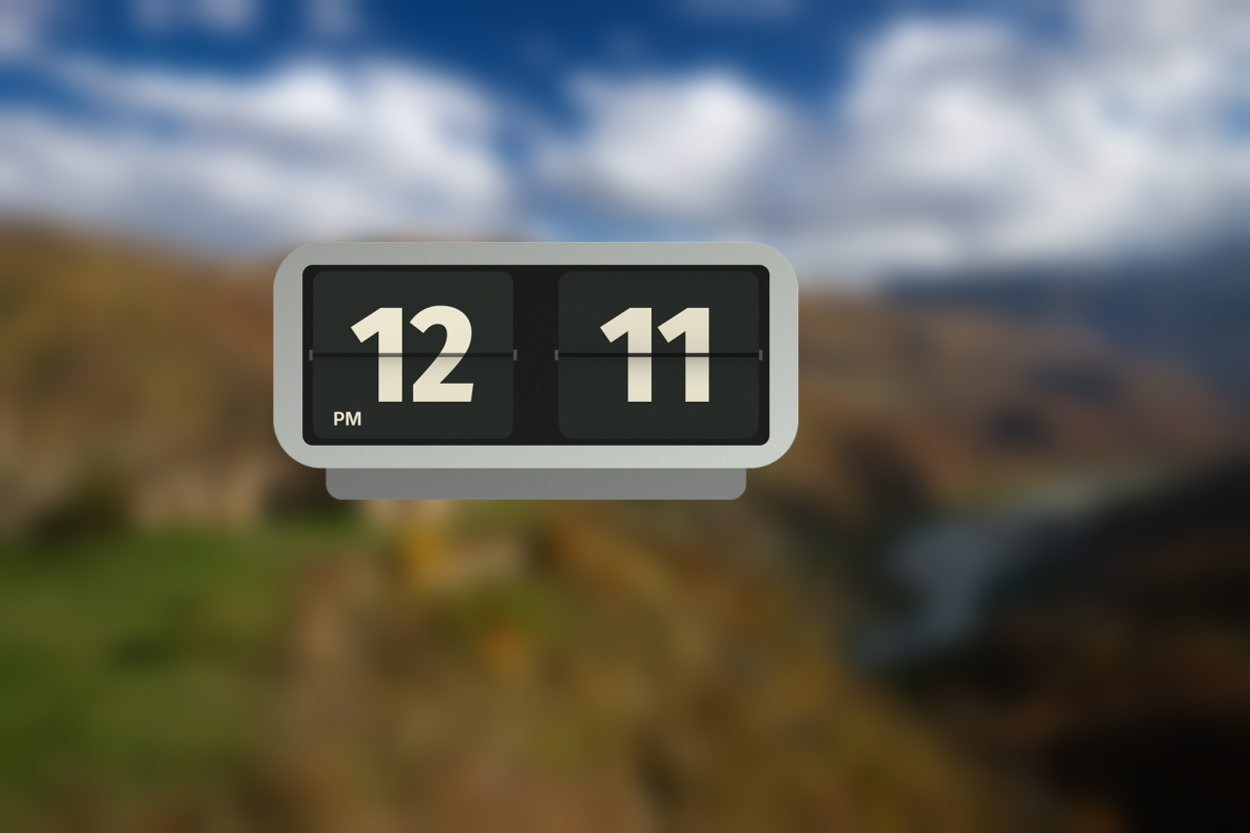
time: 12:11
